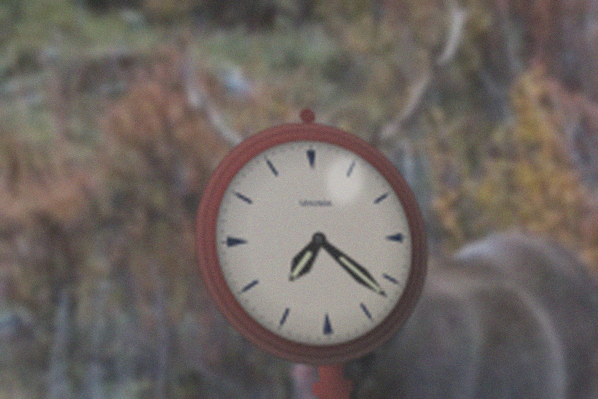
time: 7:22
